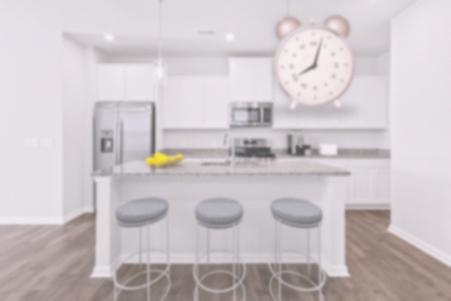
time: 8:03
